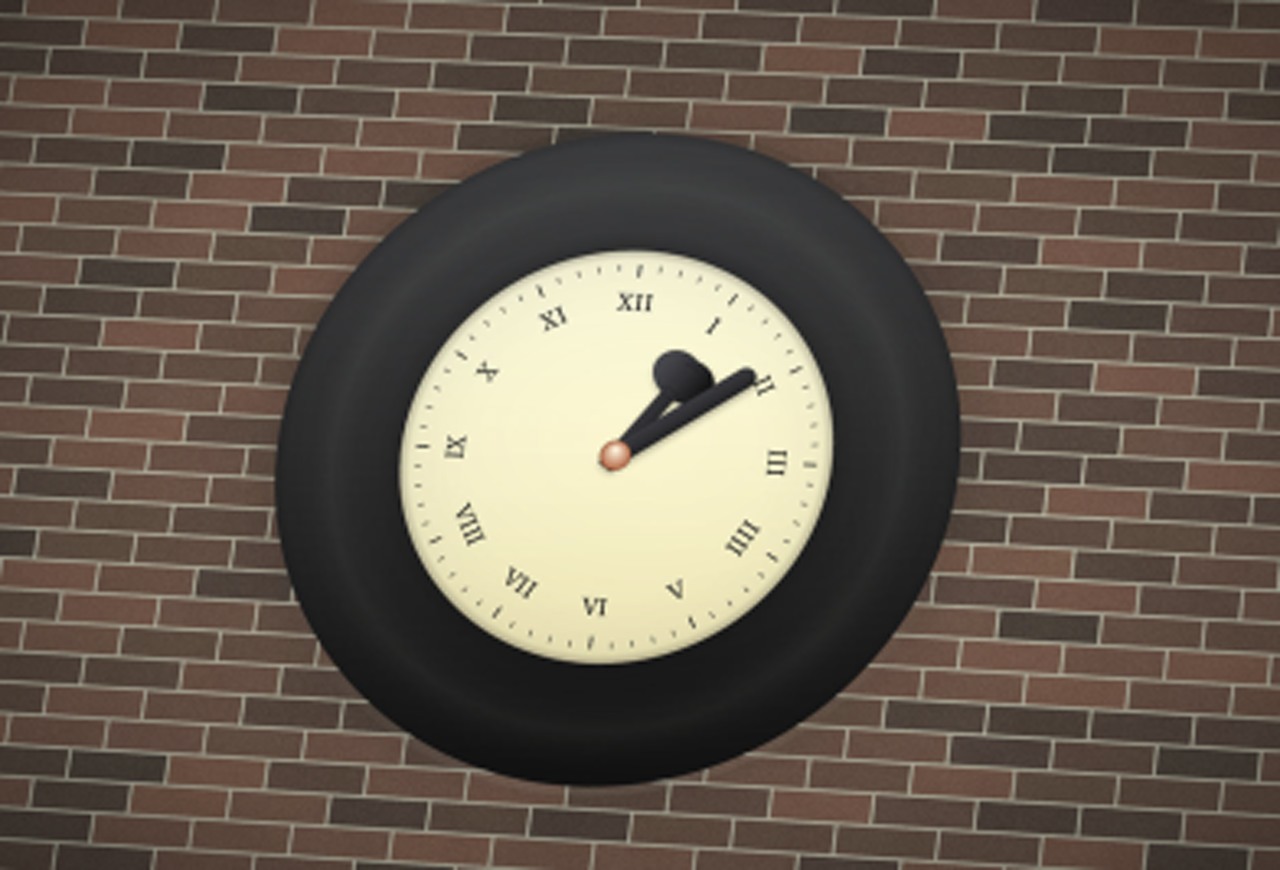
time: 1:09
